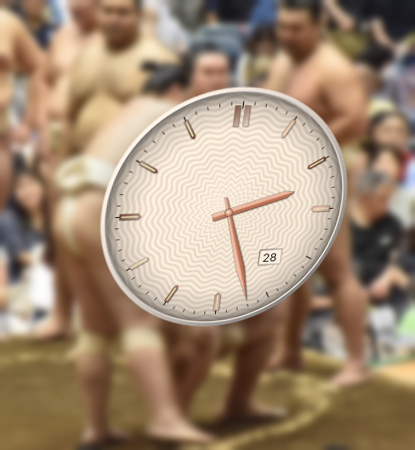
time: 2:27
